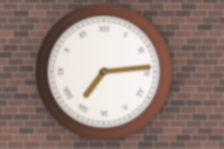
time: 7:14
